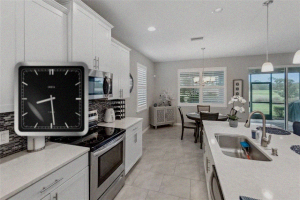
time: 8:29
